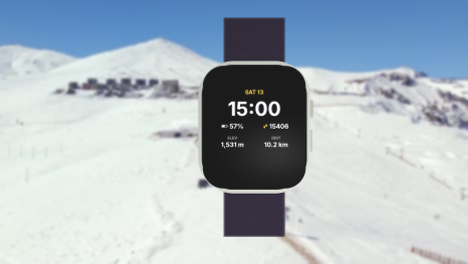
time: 15:00
